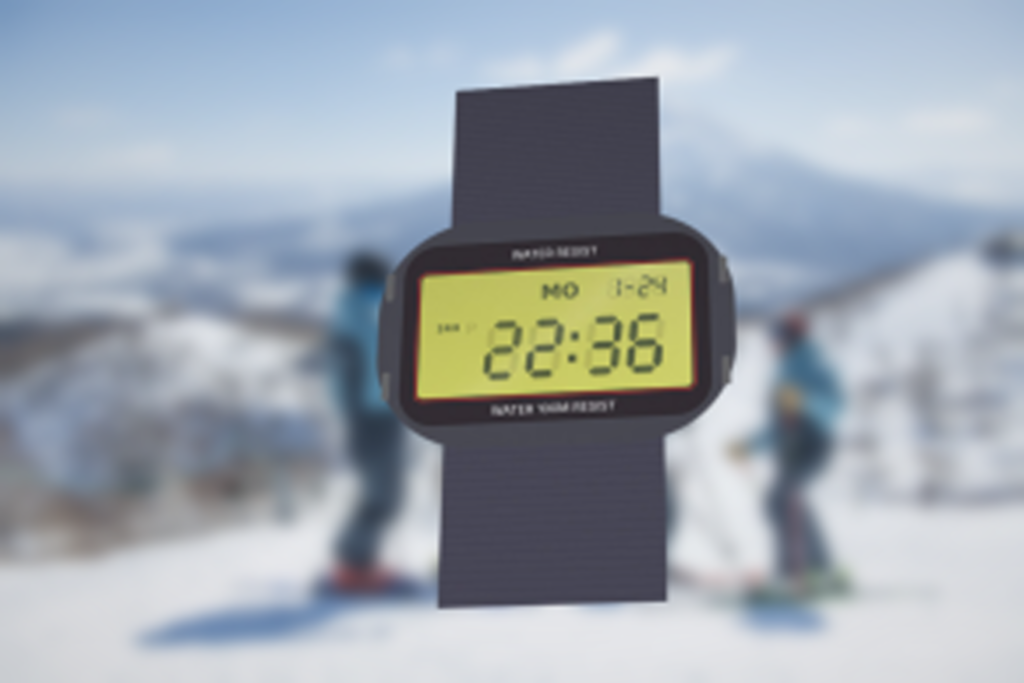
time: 22:36
